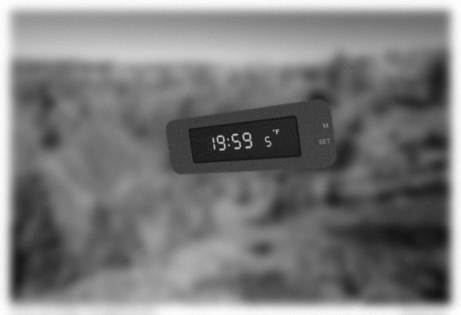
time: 19:59
